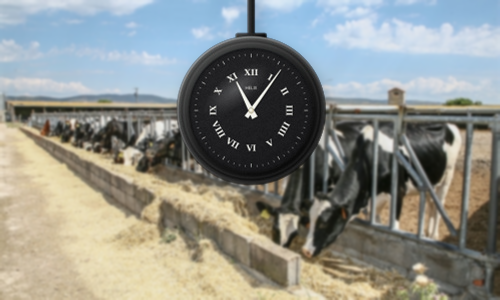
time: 11:06
